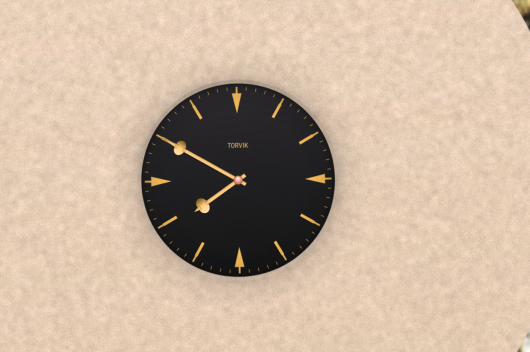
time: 7:50
